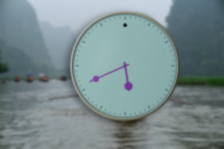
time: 5:41
